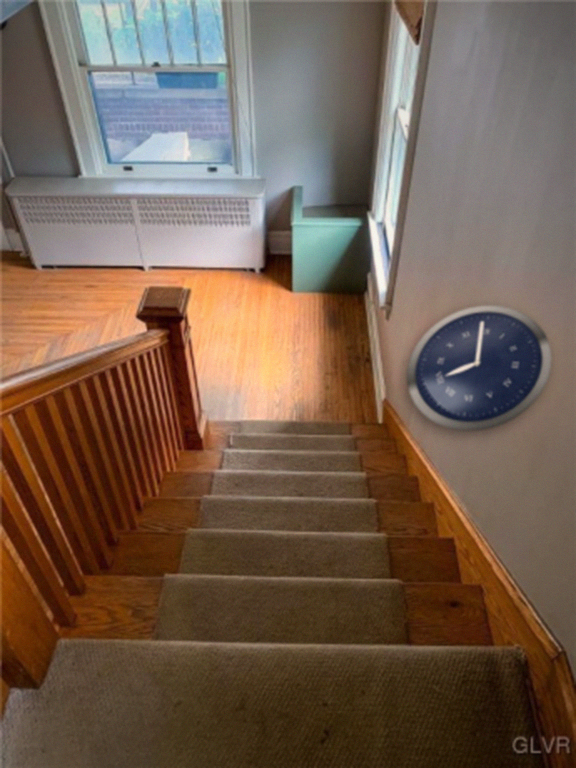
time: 7:59
